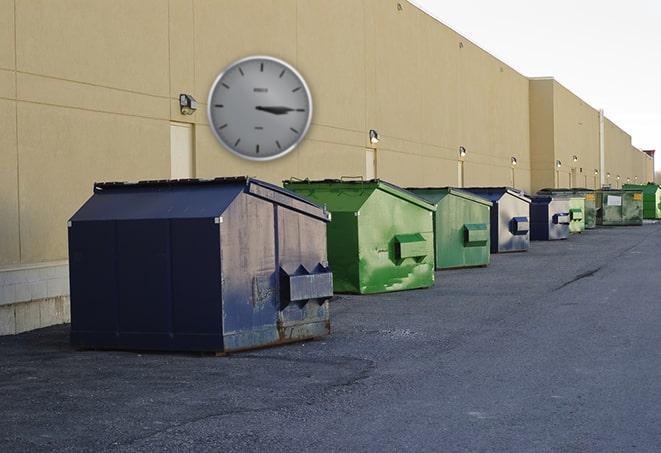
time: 3:15
